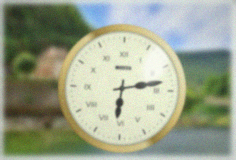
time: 6:13
